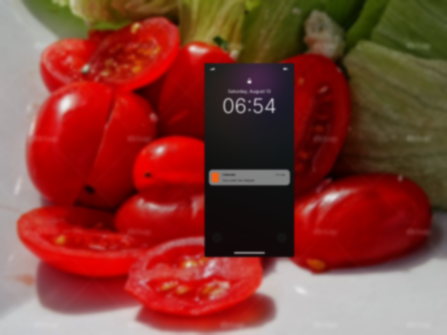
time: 6:54
